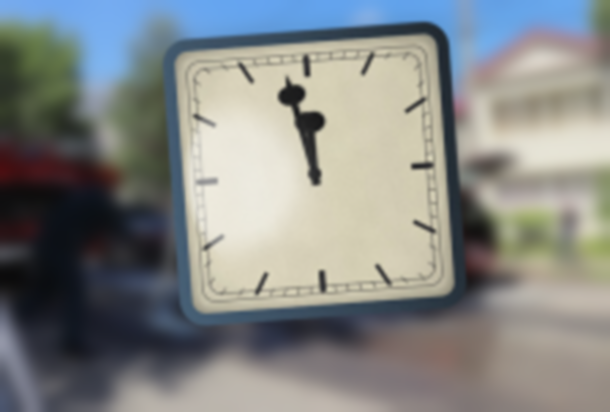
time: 11:58
